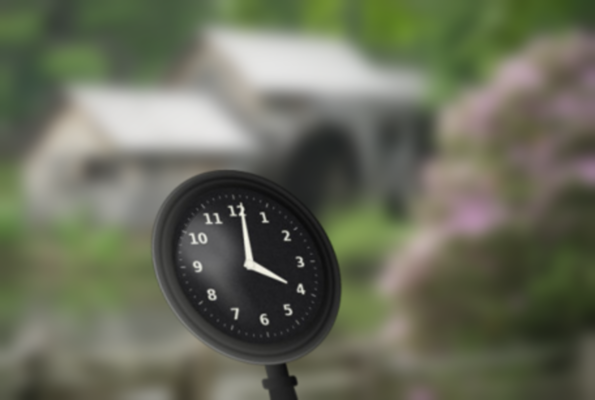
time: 4:01
